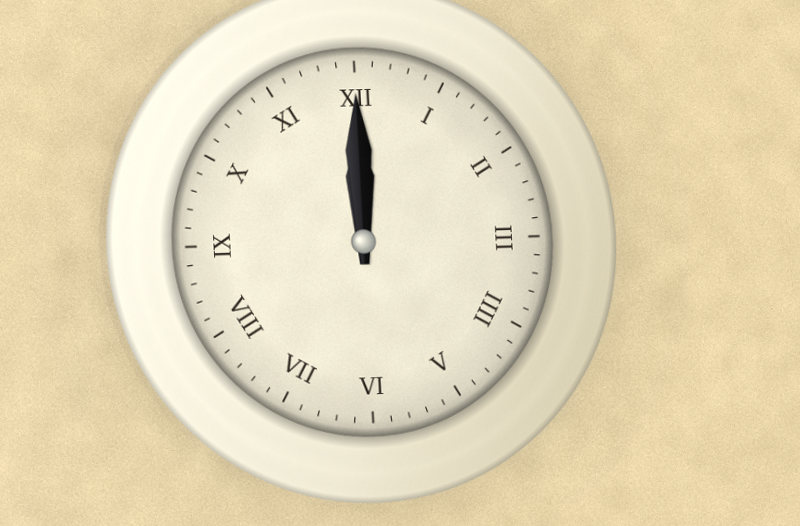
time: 12:00
